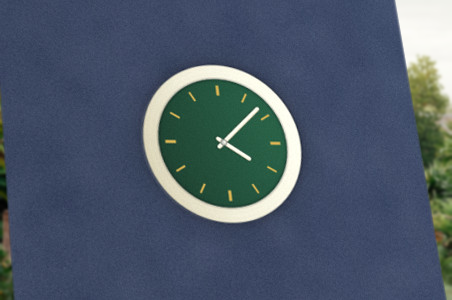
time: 4:08
